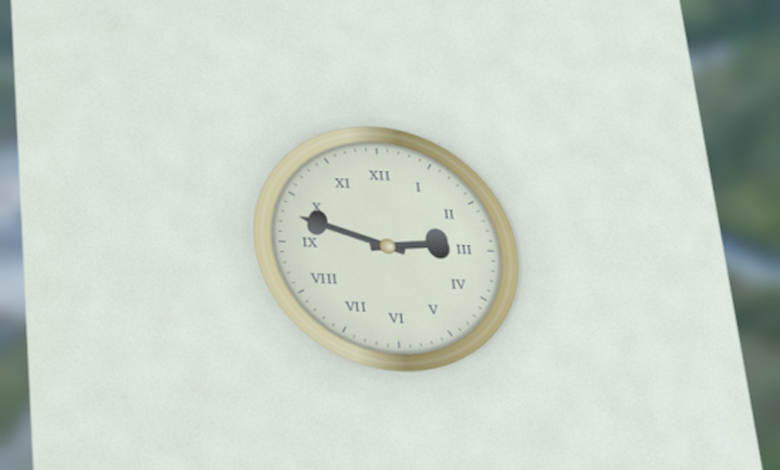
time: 2:48
